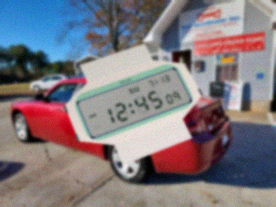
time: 12:45
